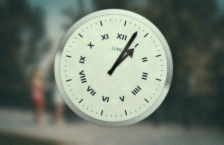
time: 1:03
